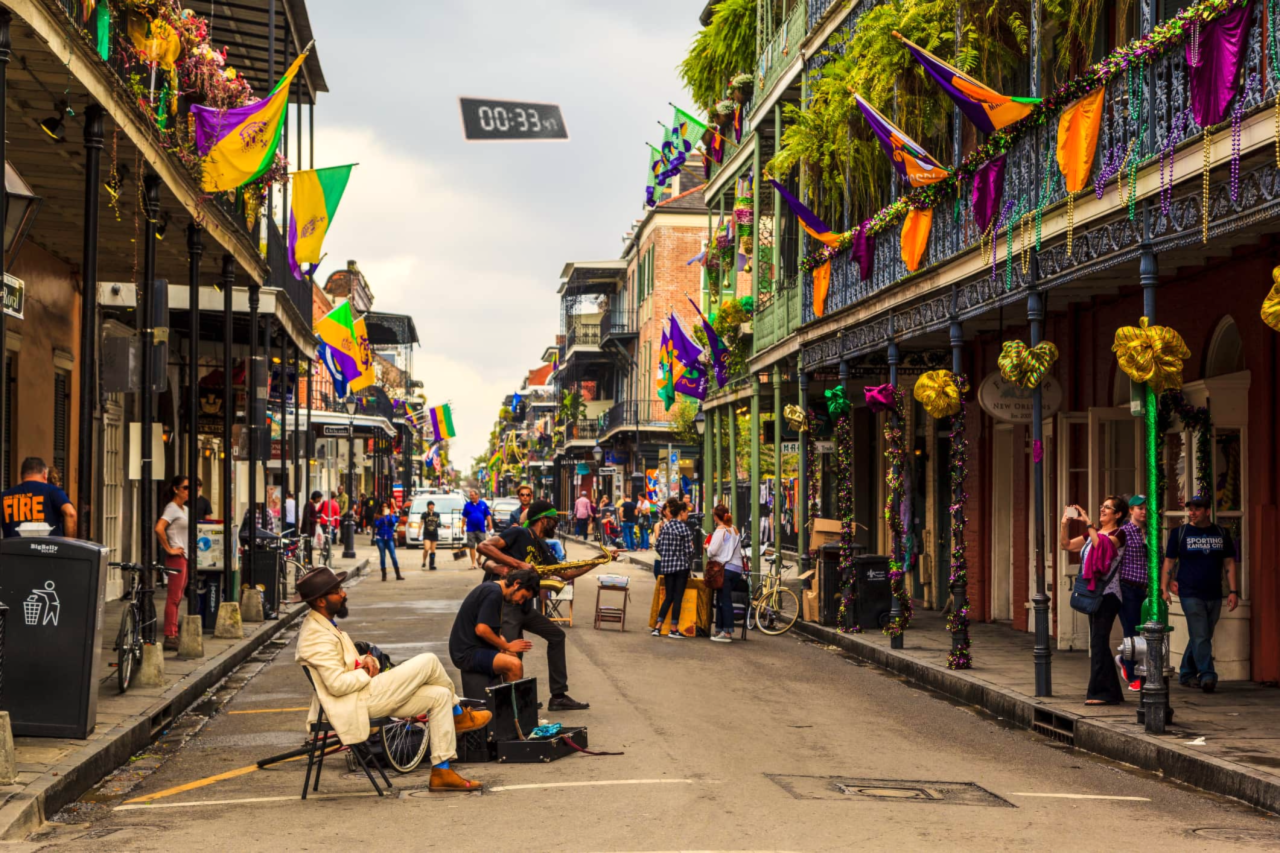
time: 0:33:47
